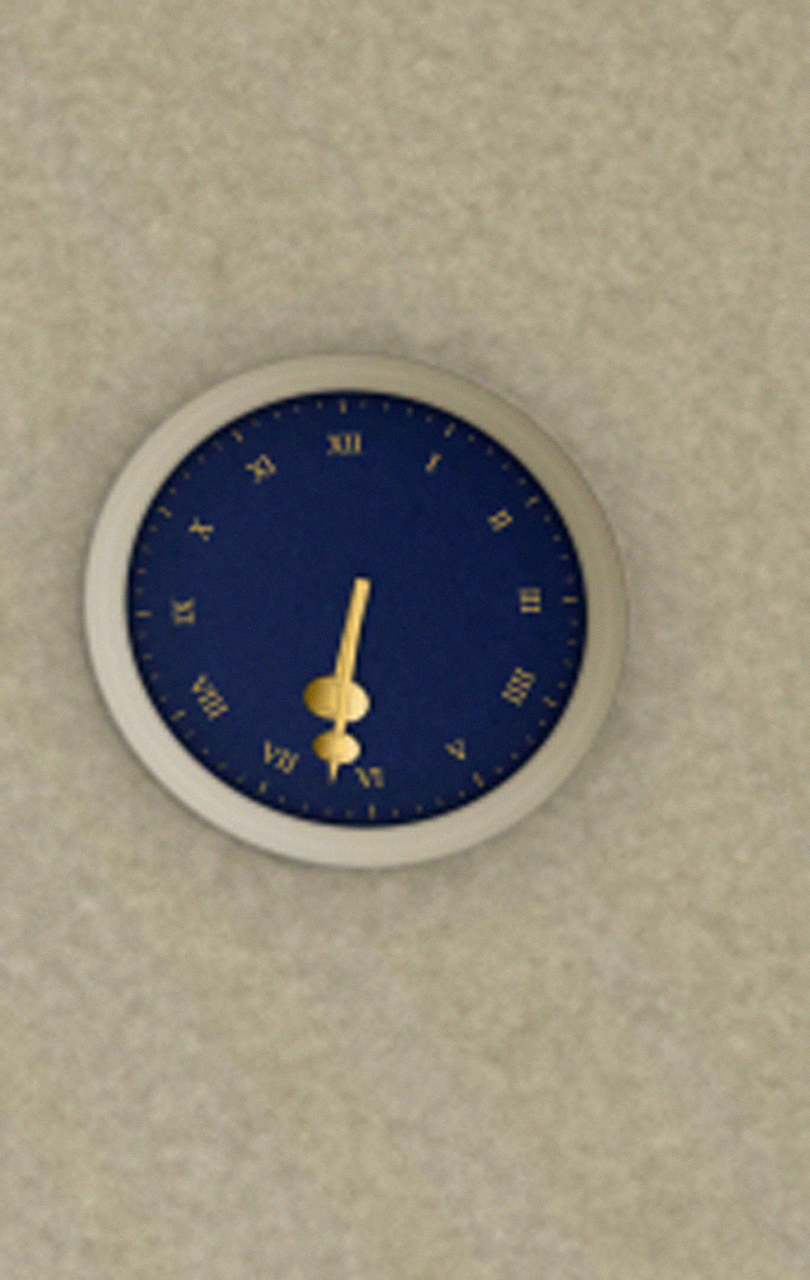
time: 6:32
